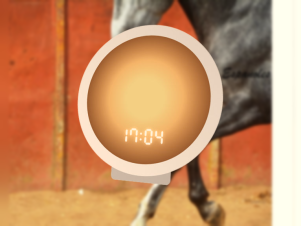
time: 17:04
